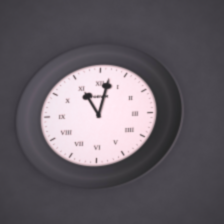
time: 11:02
